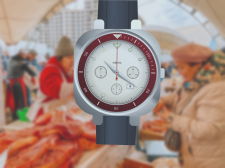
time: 10:21
